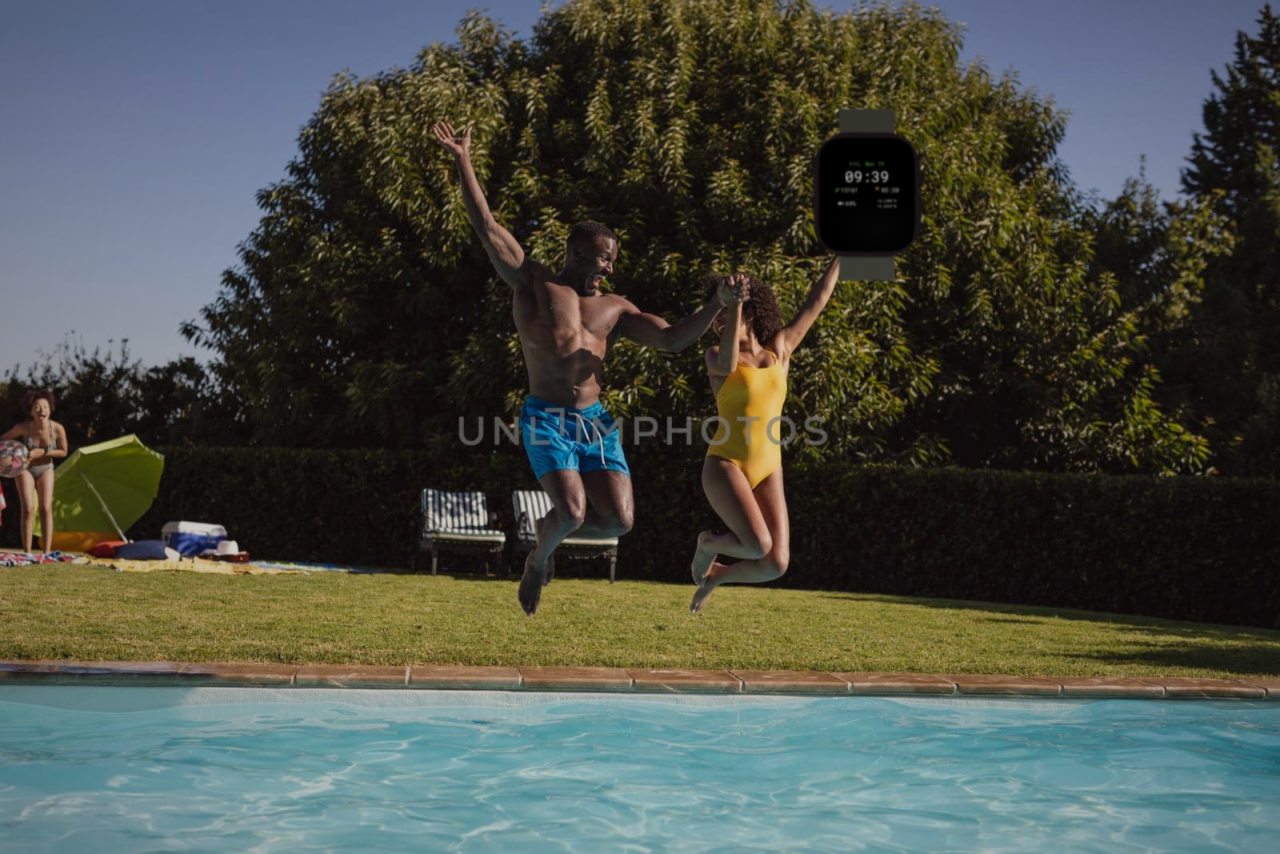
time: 9:39
